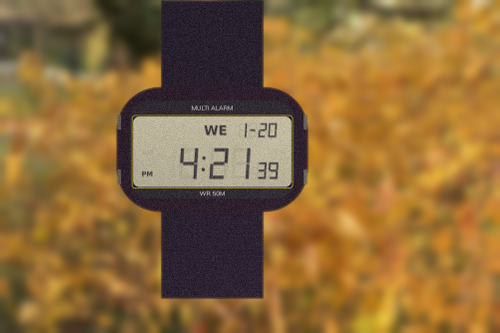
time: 4:21:39
